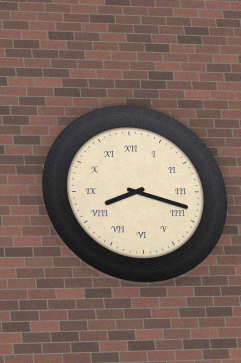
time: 8:18
